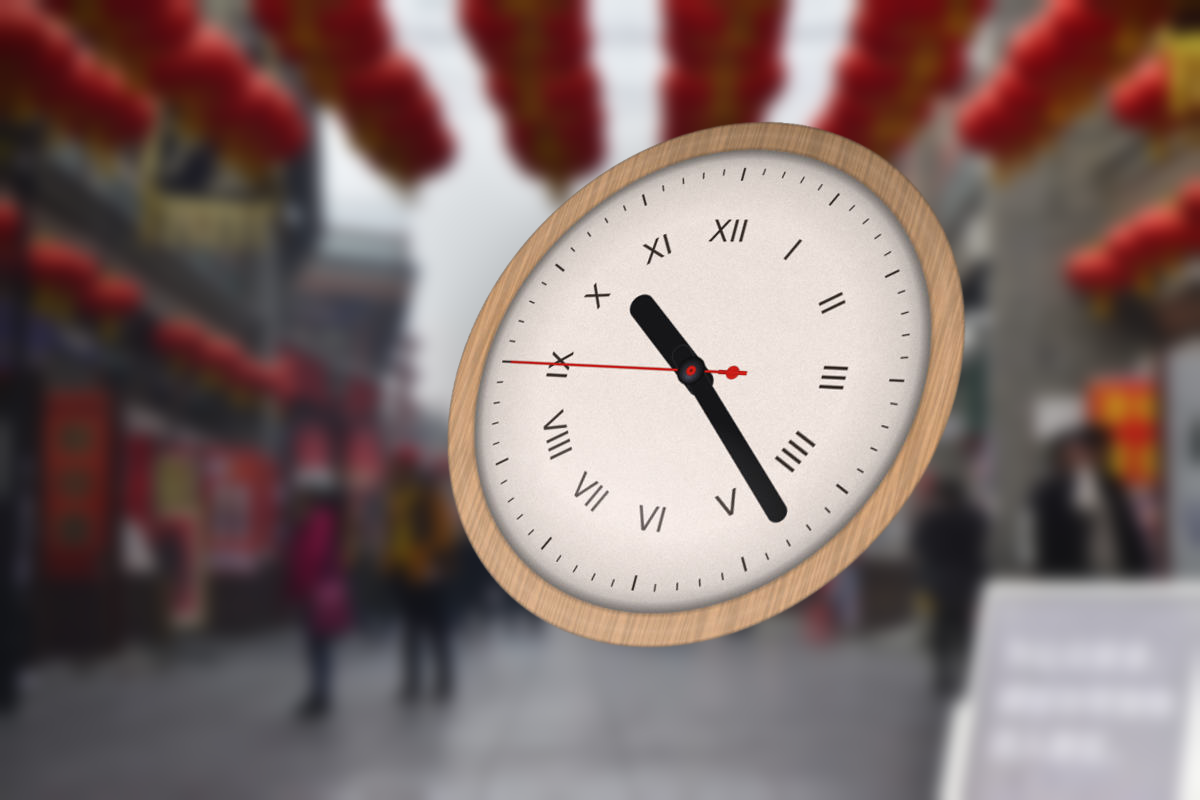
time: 10:22:45
